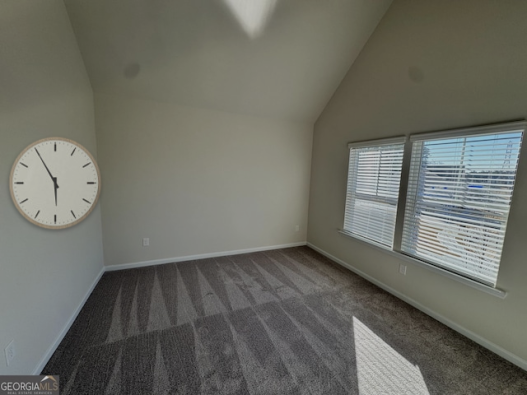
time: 5:55
